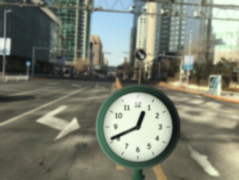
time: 12:41
